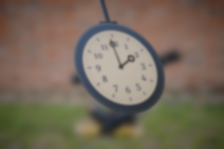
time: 1:59
